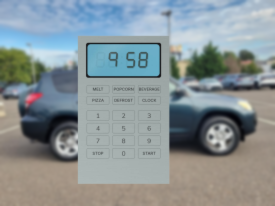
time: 9:58
